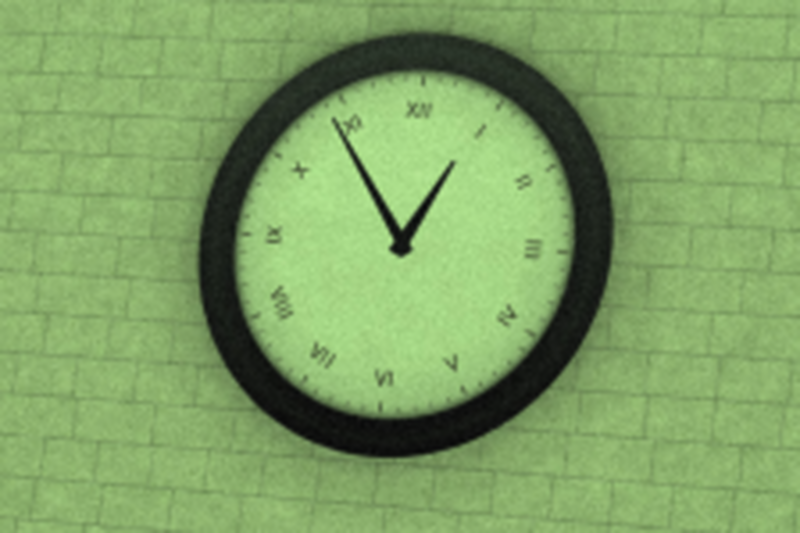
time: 12:54
